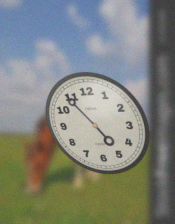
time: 4:54
